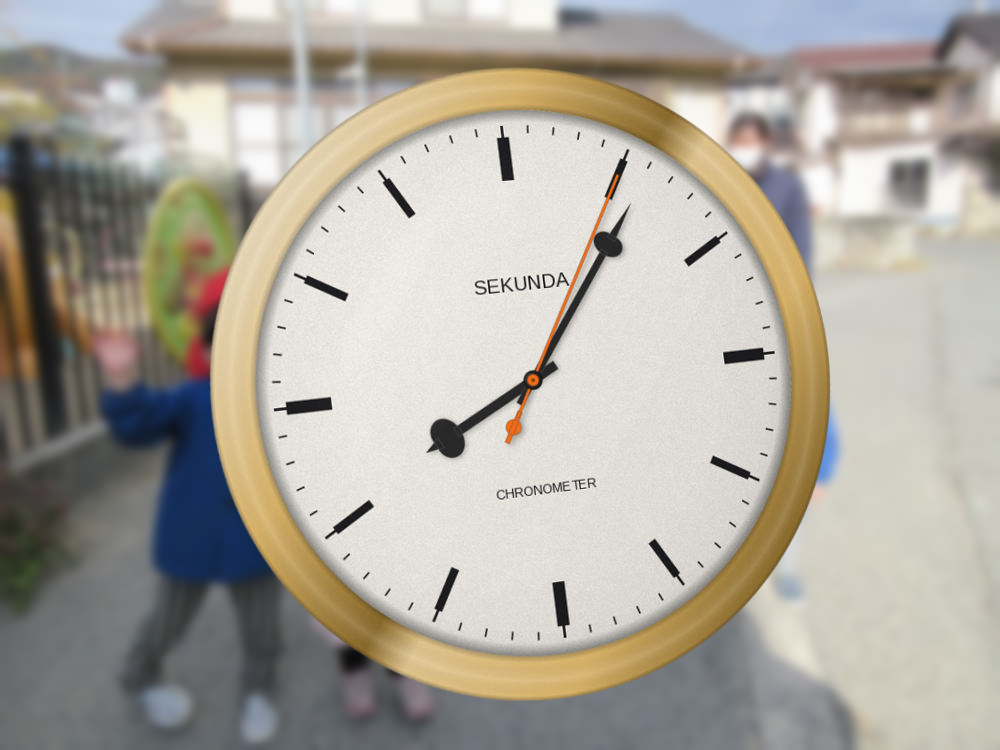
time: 8:06:05
